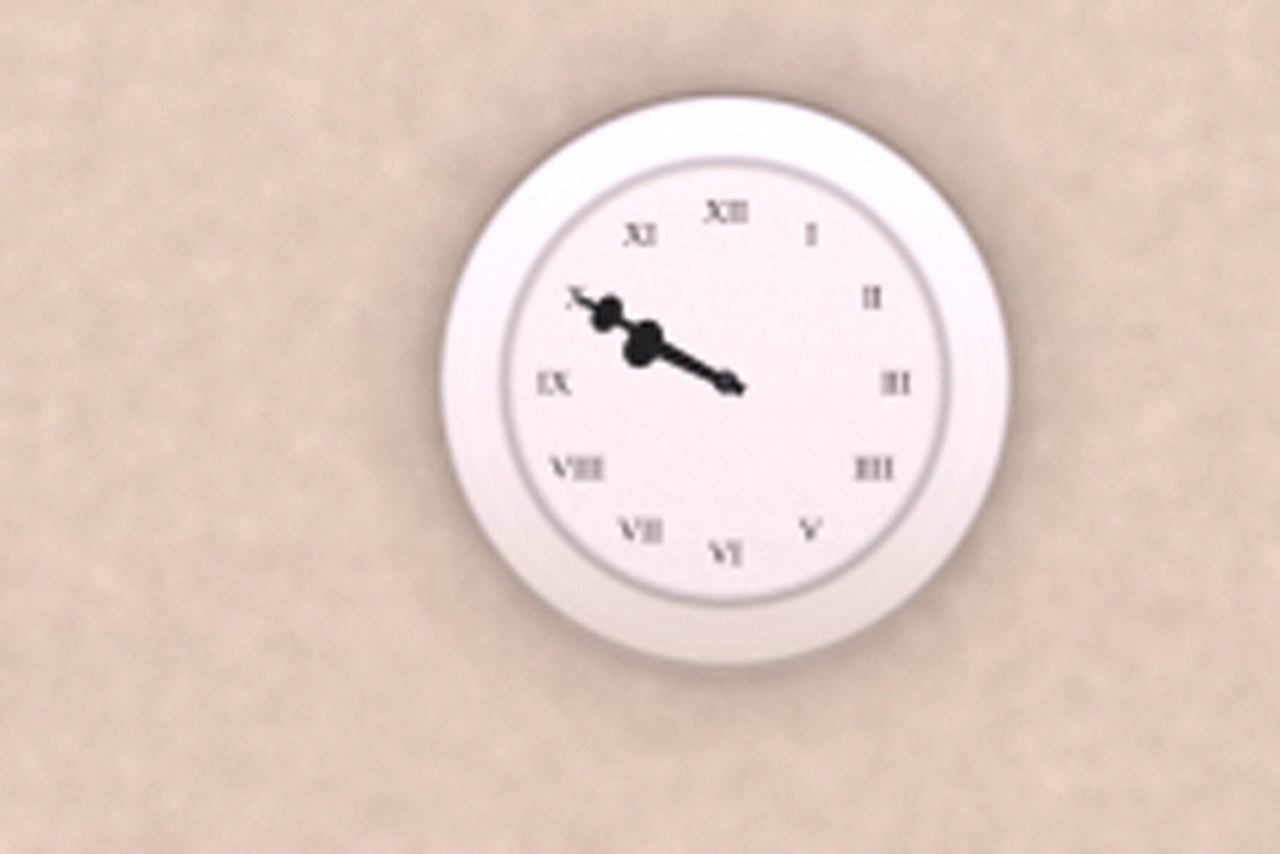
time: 9:50
